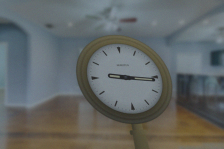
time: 9:16
